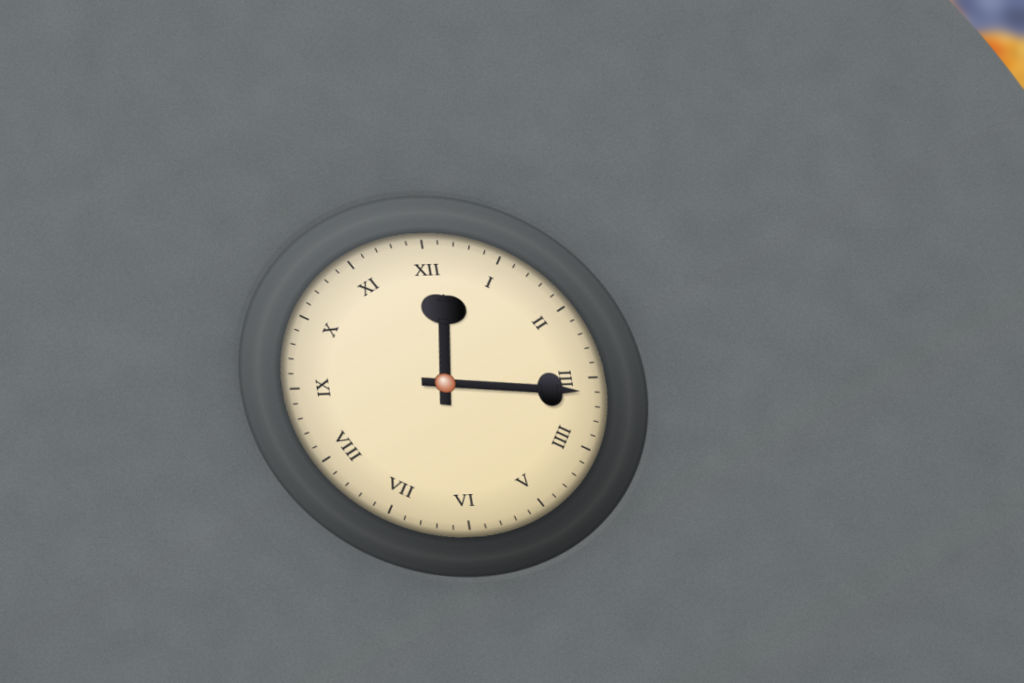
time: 12:16
